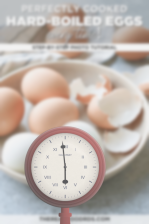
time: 5:59
